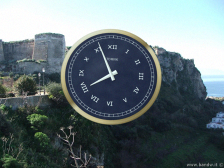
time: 7:56
